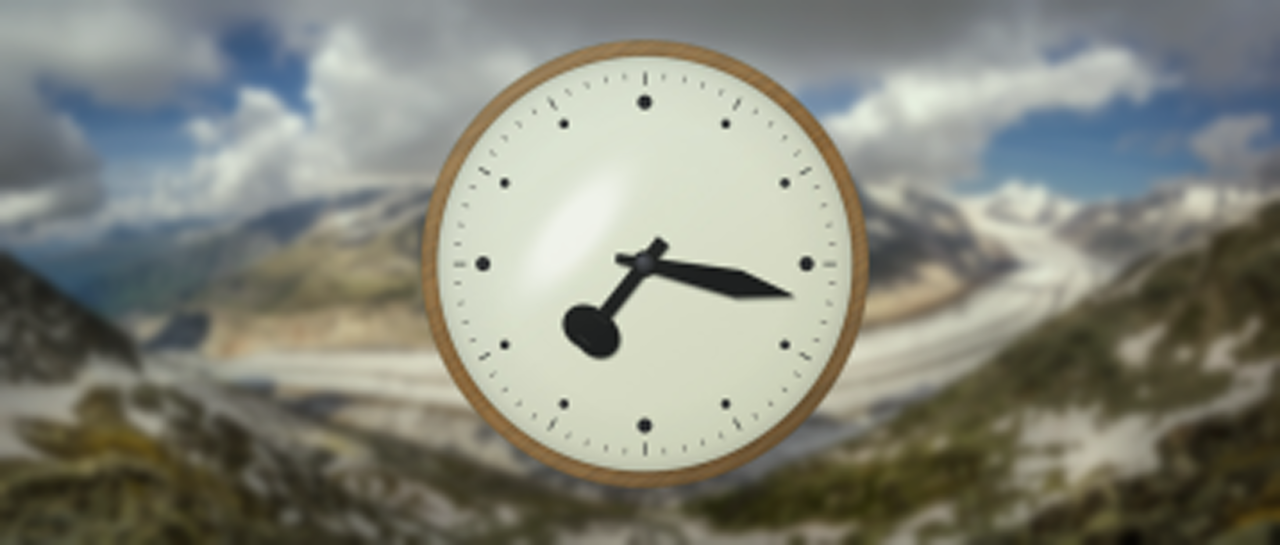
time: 7:17
